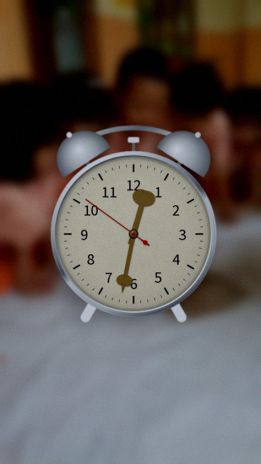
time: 12:31:51
